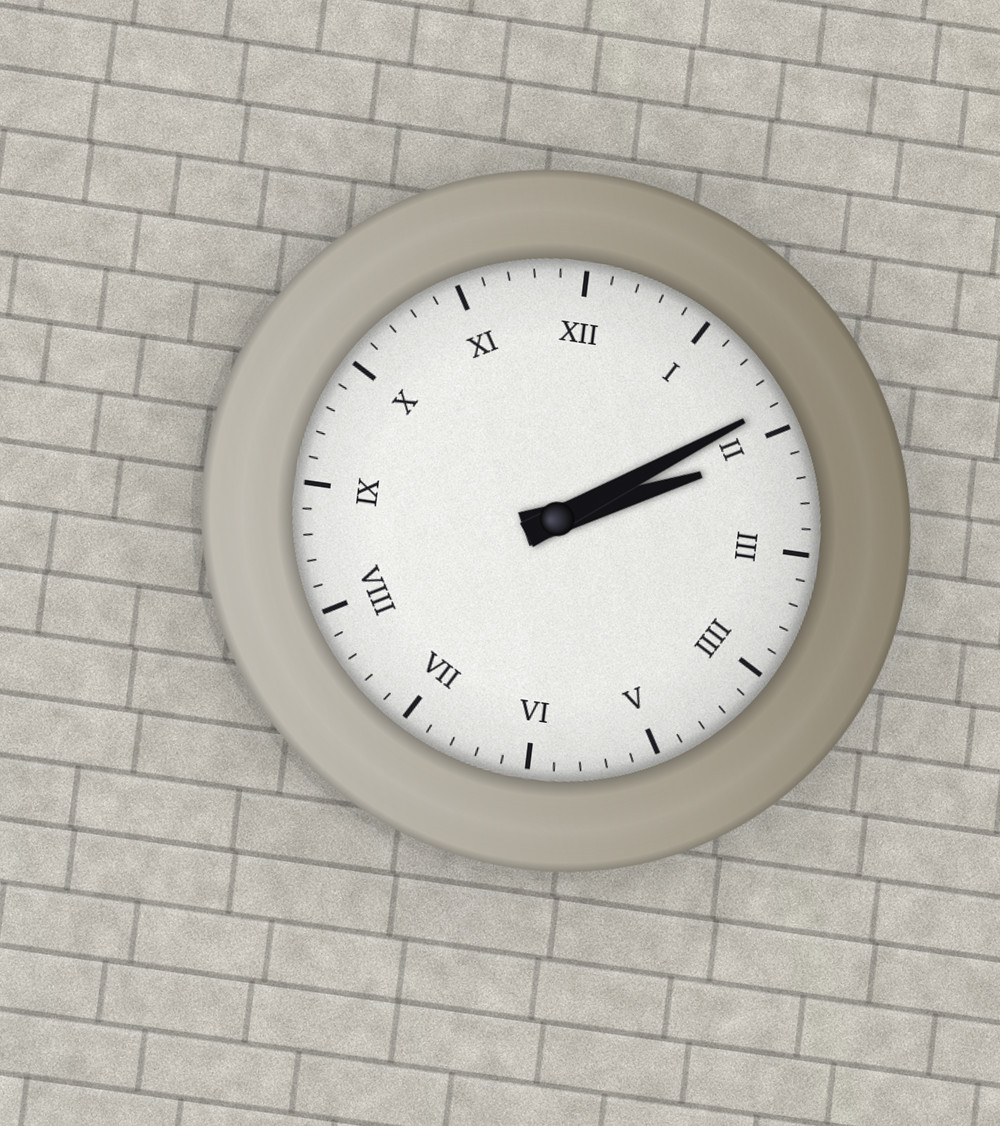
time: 2:09
